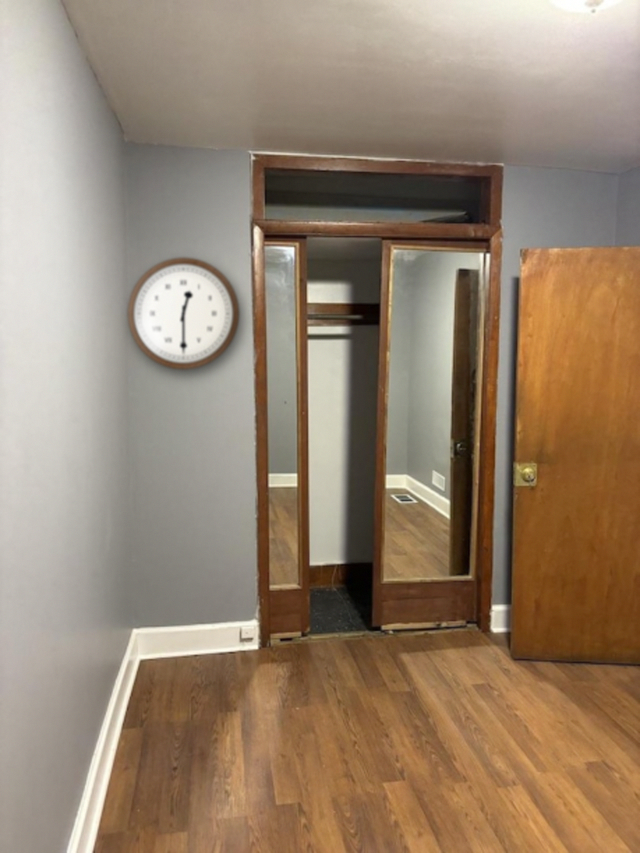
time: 12:30
